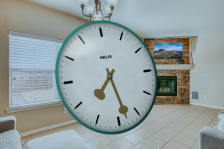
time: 7:28
